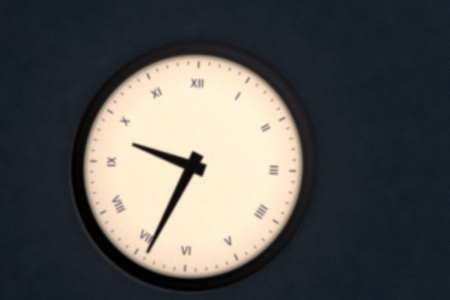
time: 9:34
